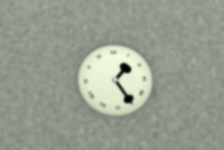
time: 1:25
